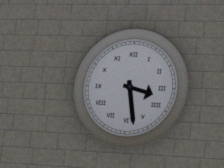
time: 3:28
